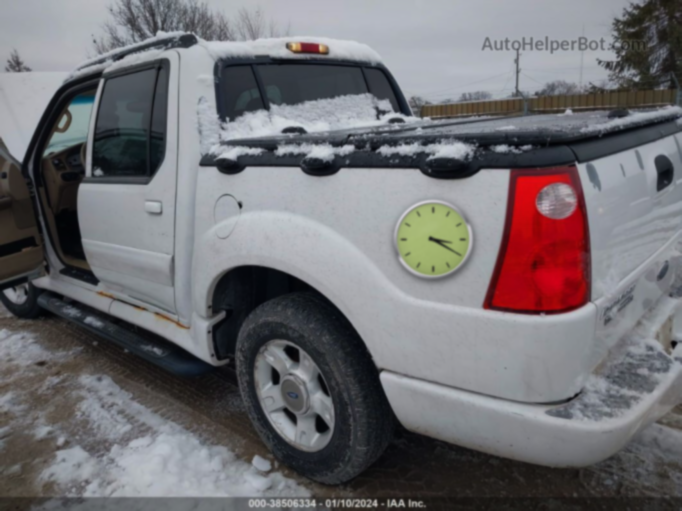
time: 3:20
